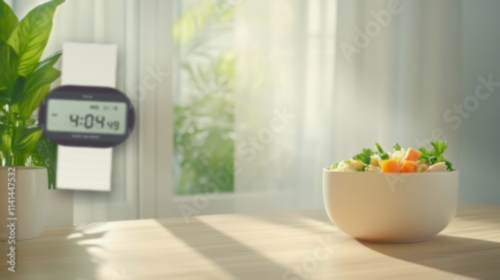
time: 4:04
